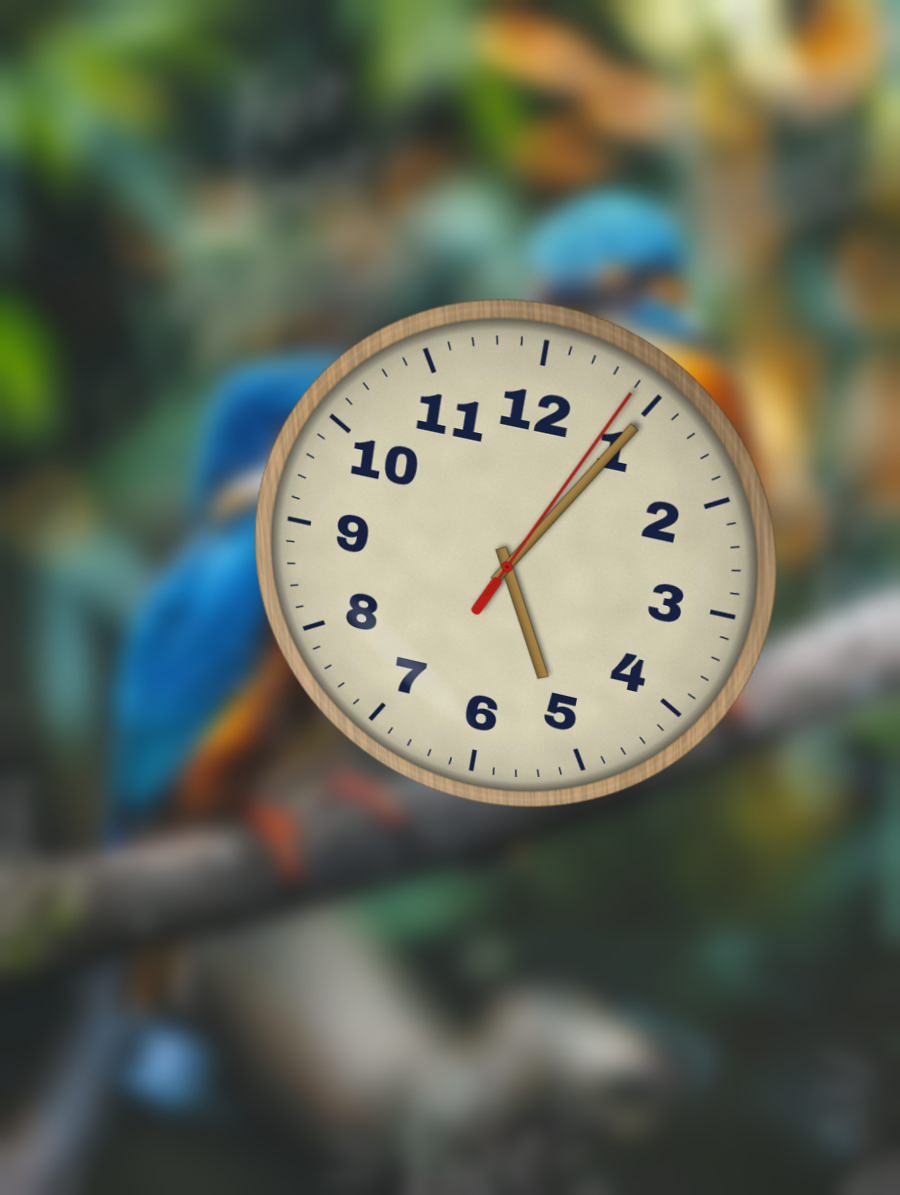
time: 5:05:04
